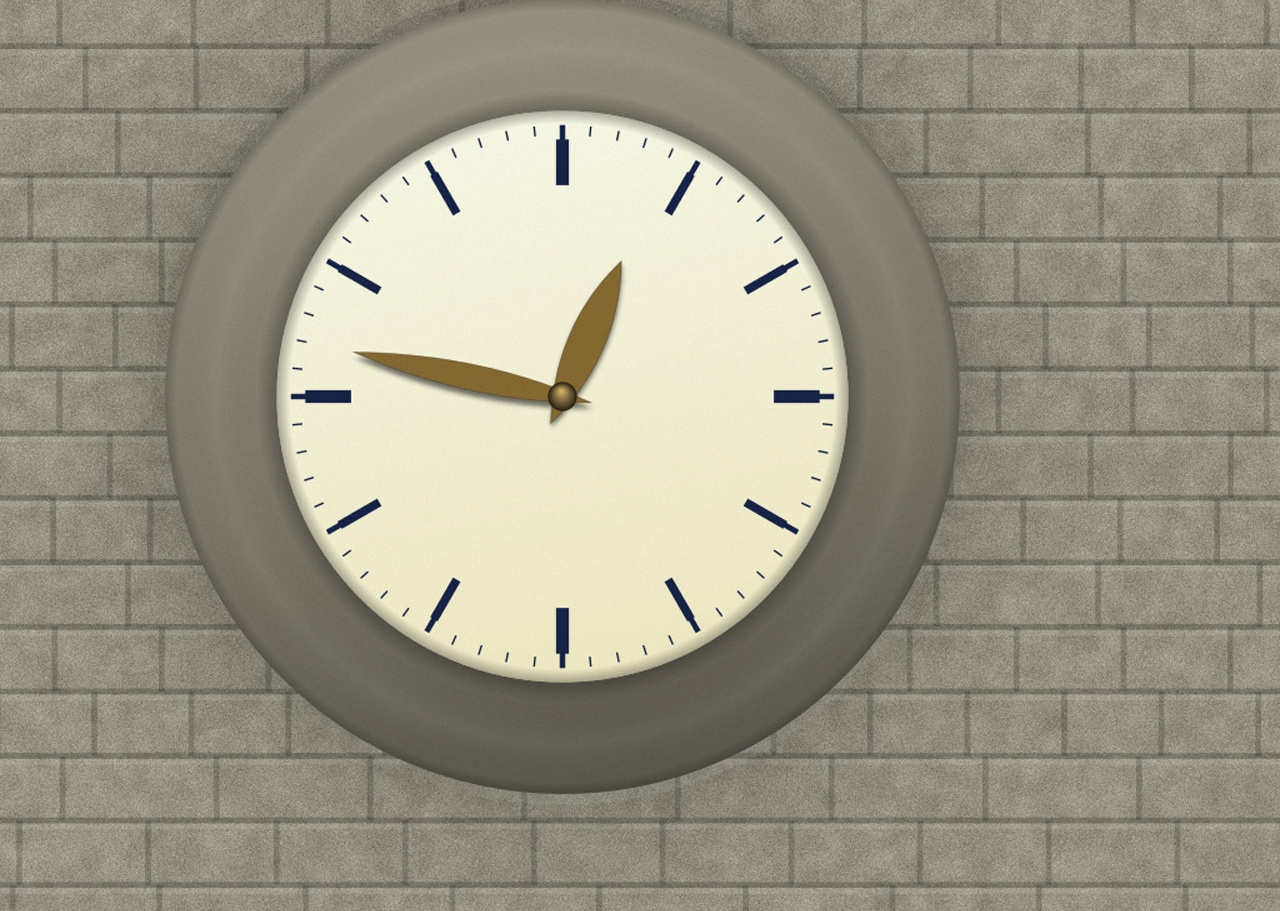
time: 12:47
